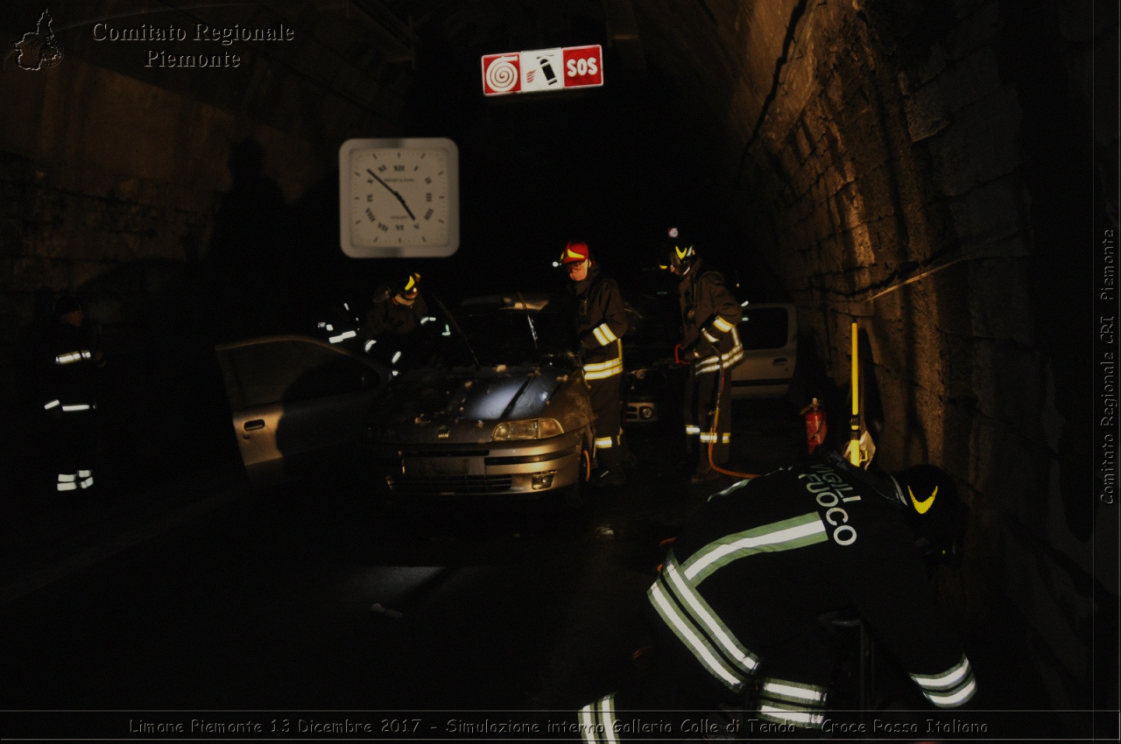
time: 4:52
